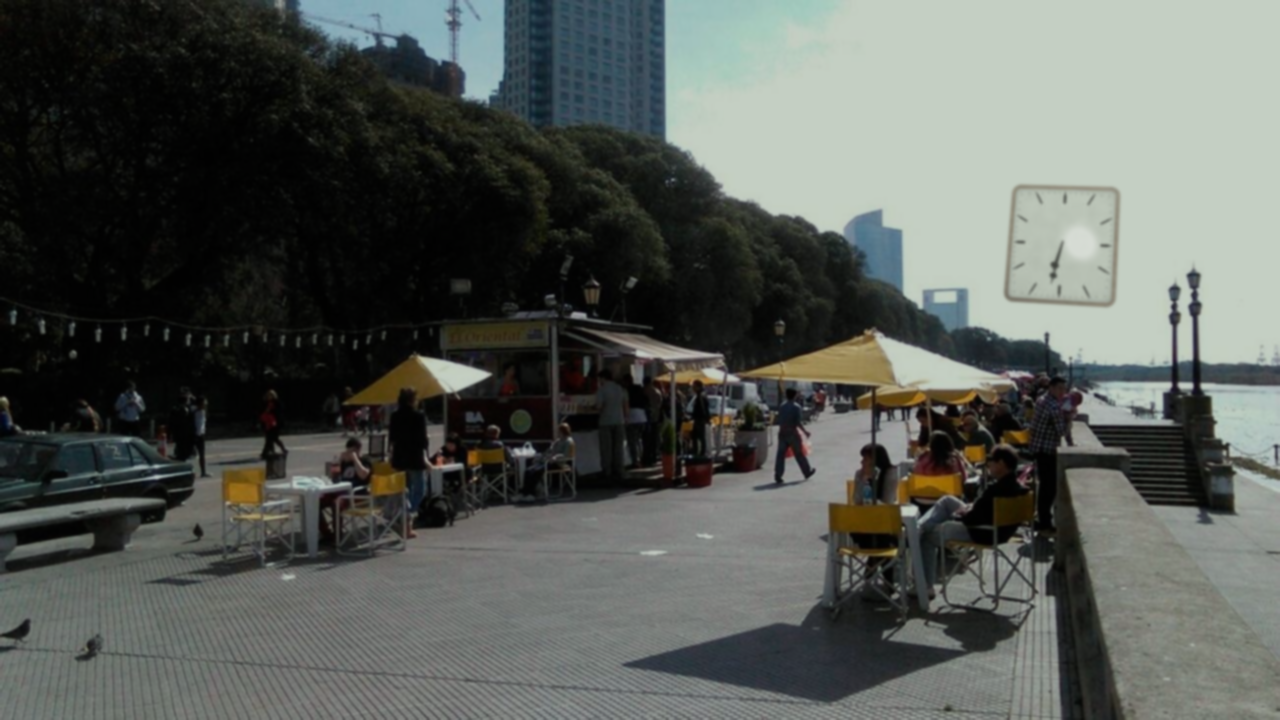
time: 6:32
